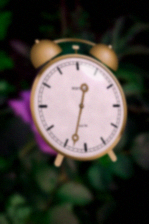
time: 12:33
